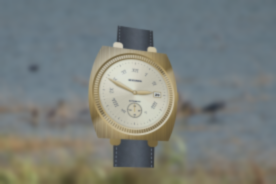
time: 2:49
